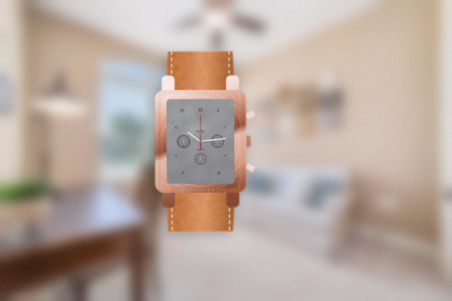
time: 10:14
